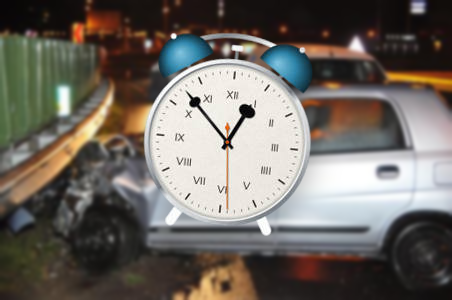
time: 12:52:29
